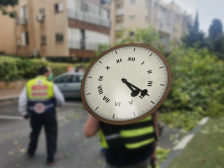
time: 4:19
